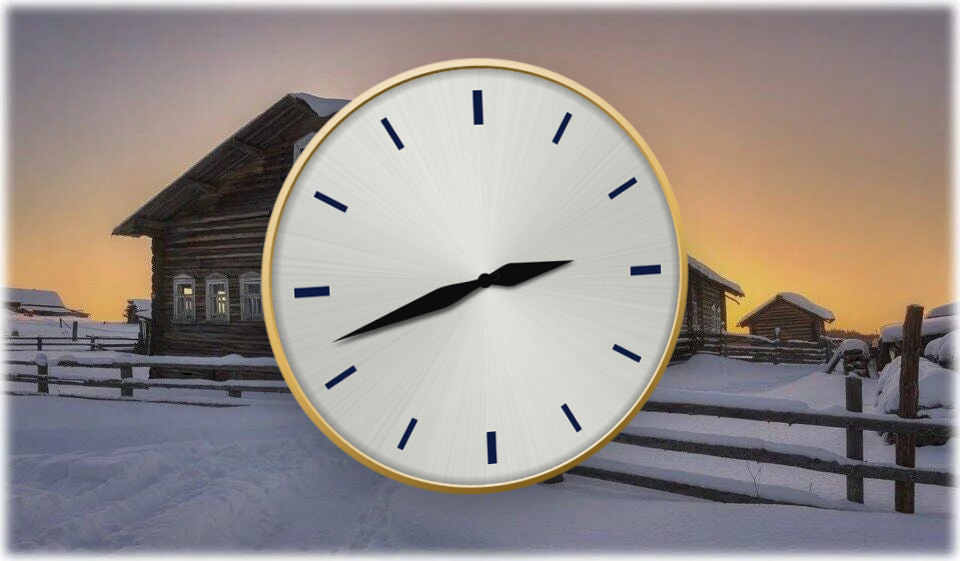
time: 2:42
